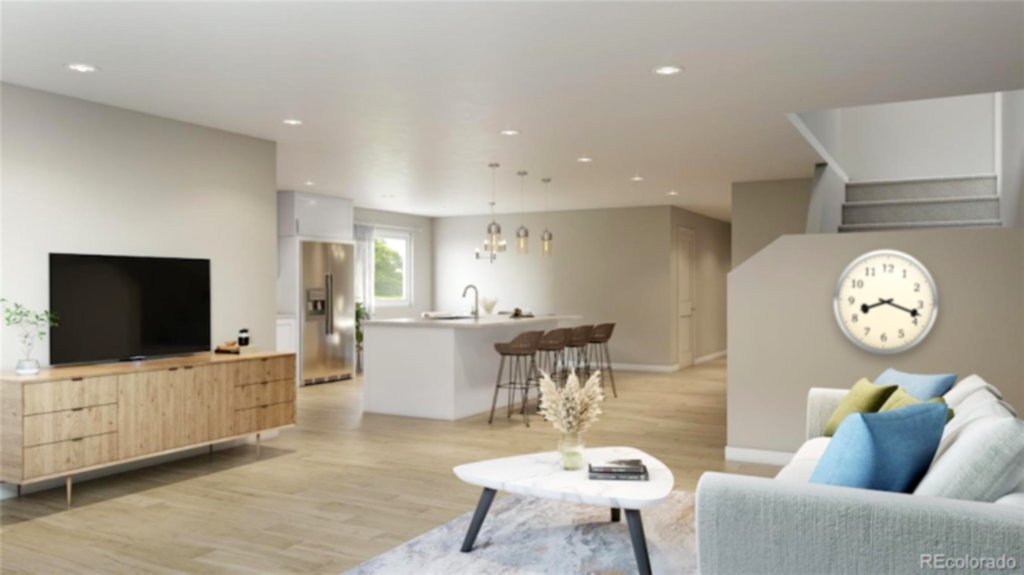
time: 8:18
